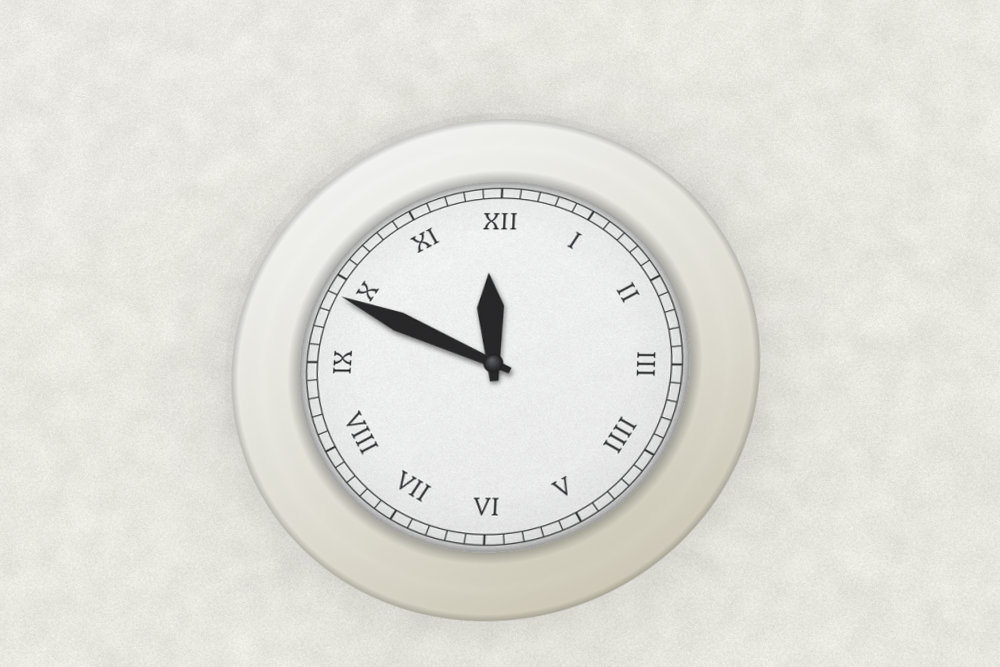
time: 11:49
